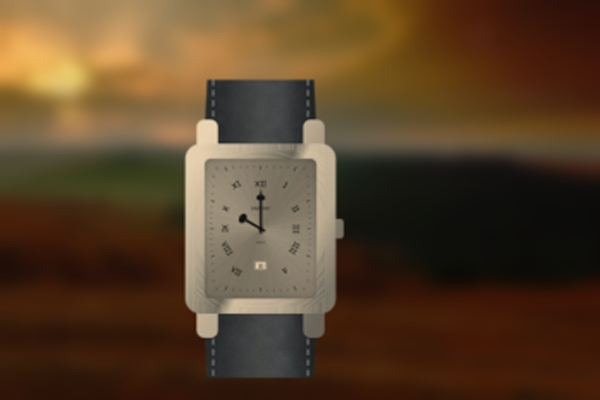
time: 10:00
